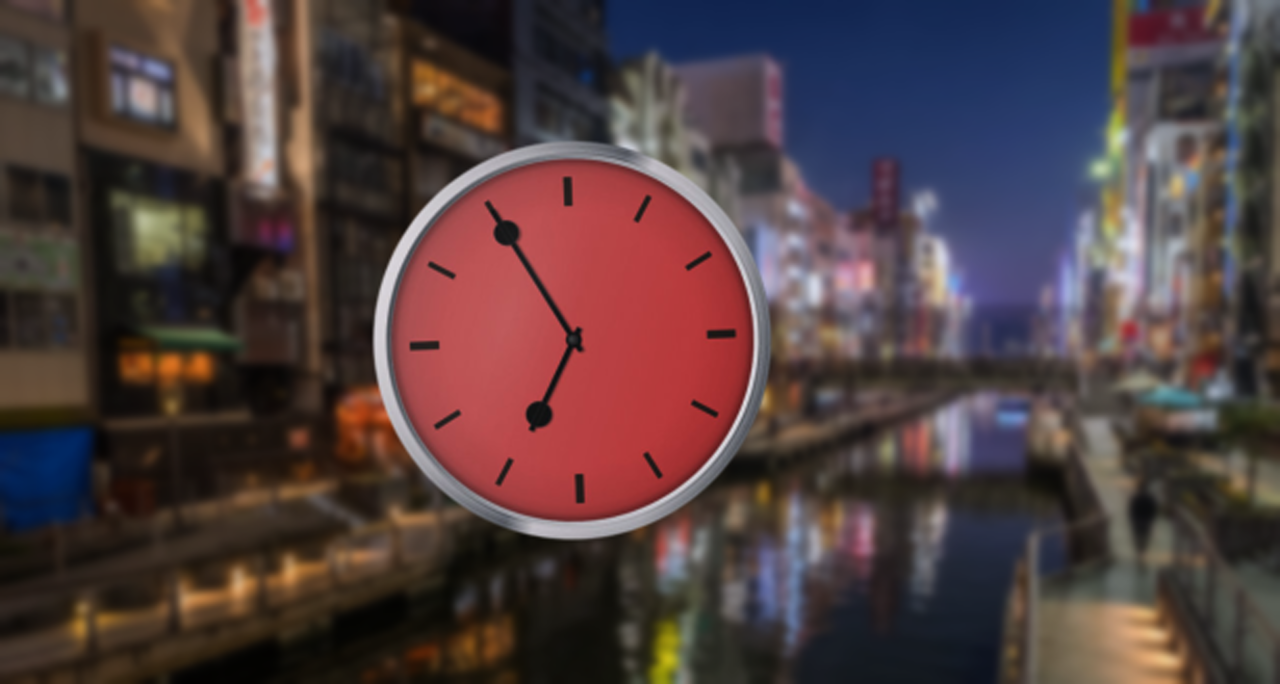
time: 6:55
